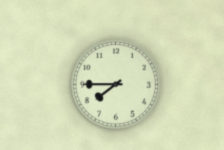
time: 7:45
